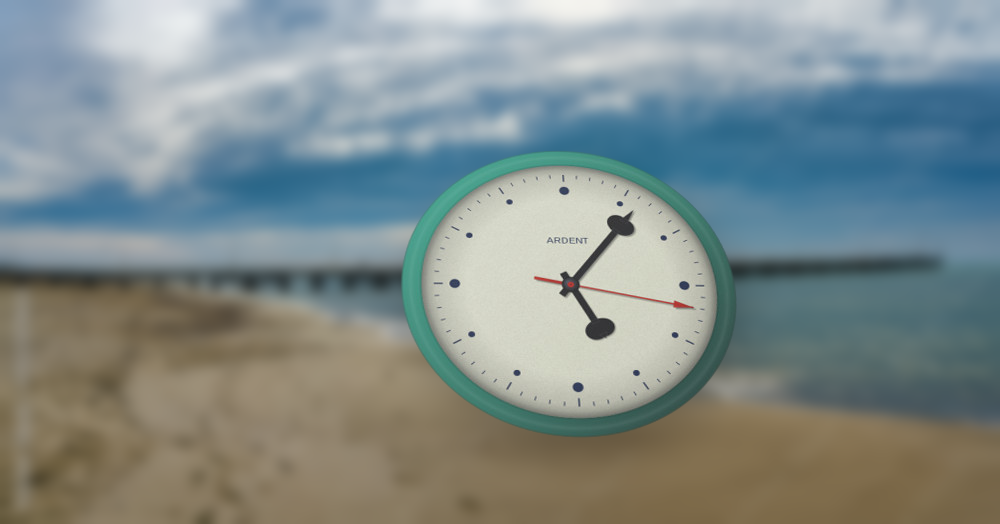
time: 5:06:17
